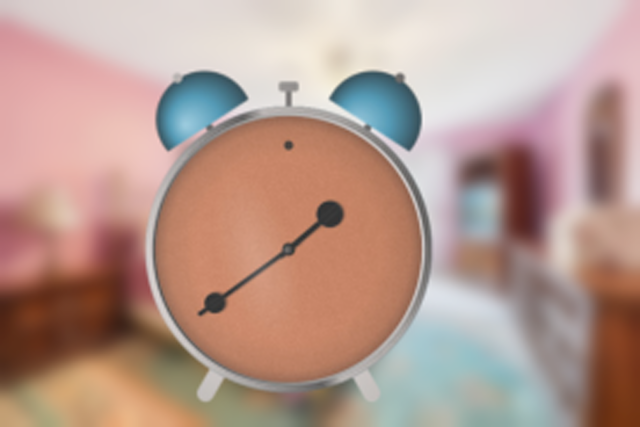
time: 1:39
